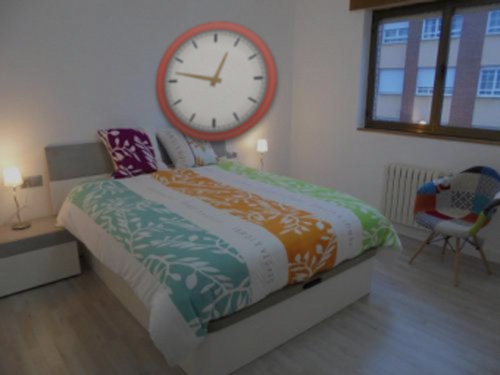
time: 12:47
